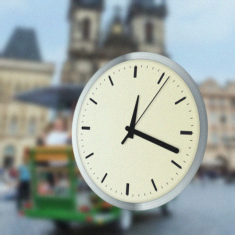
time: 12:18:06
